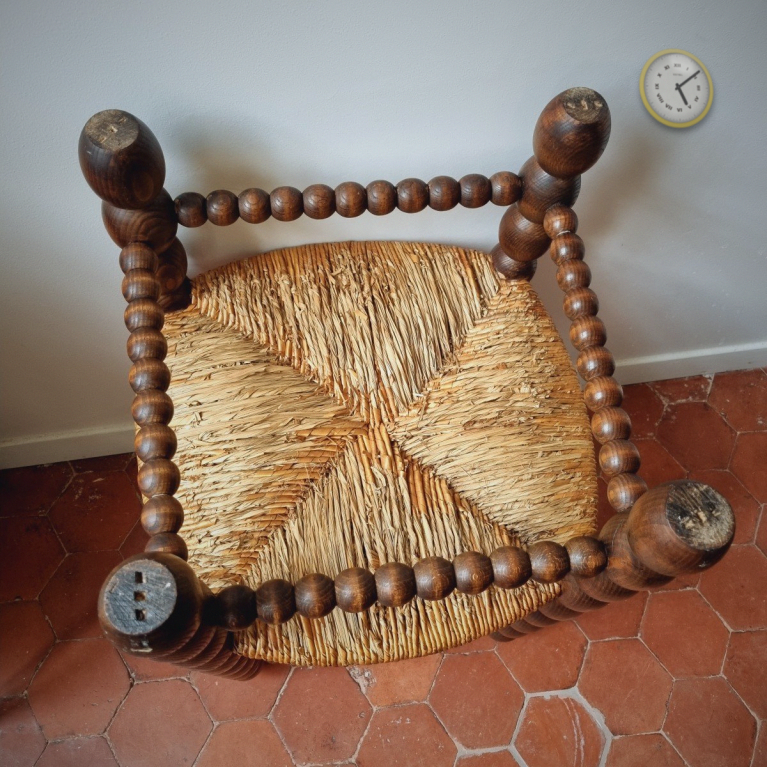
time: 5:09
